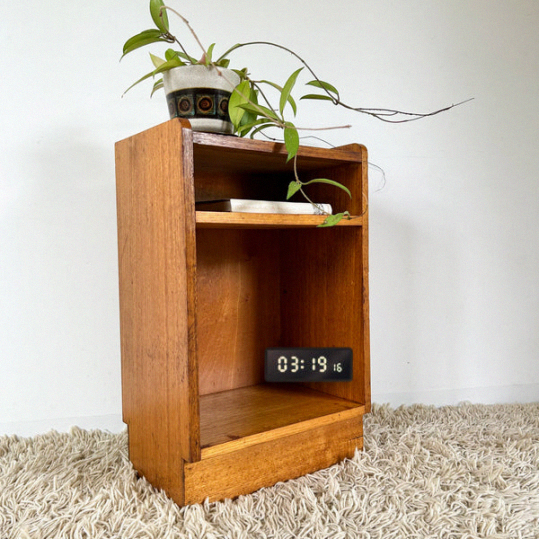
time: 3:19:16
